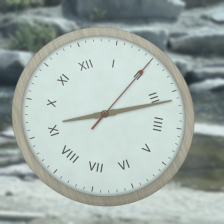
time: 9:16:10
